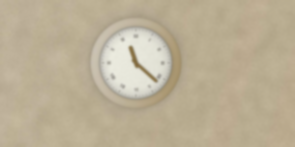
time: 11:22
